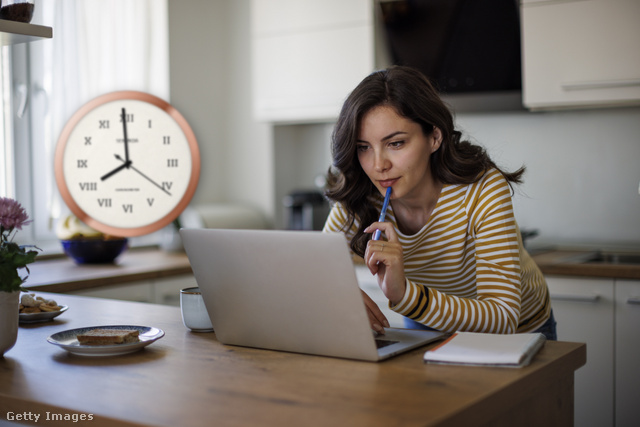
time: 7:59:21
